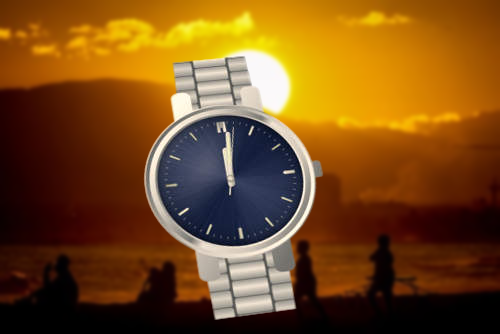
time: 12:01:02
